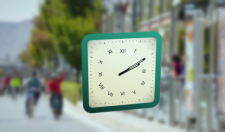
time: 2:10
